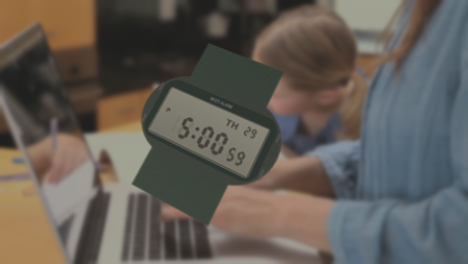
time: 5:00:59
